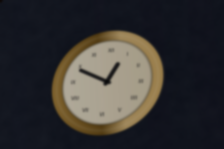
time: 12:49
